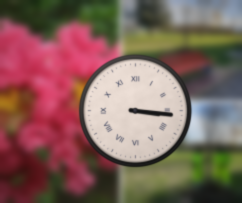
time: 3:16
